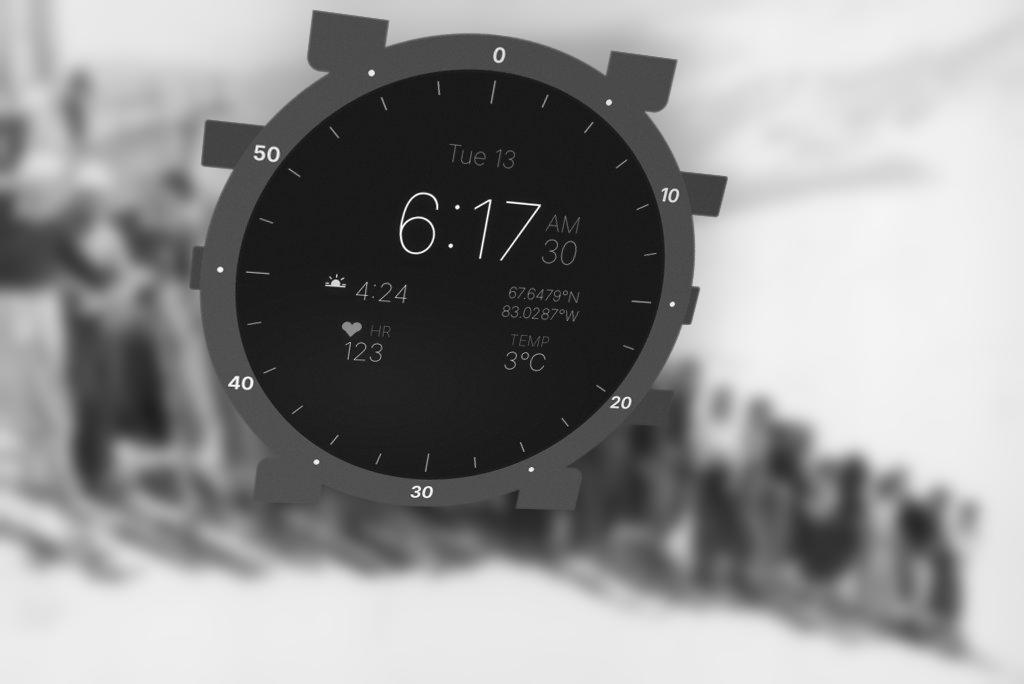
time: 6:17:30
